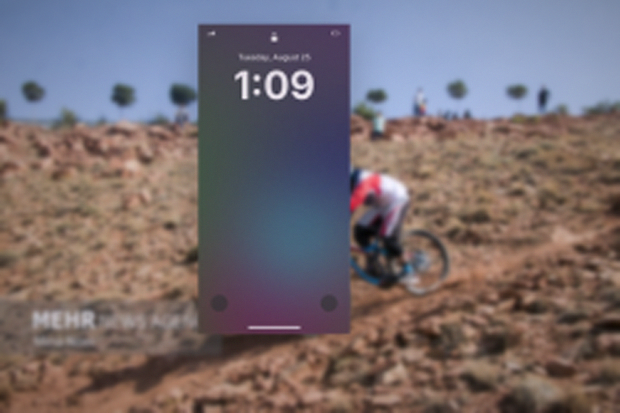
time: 1:09
